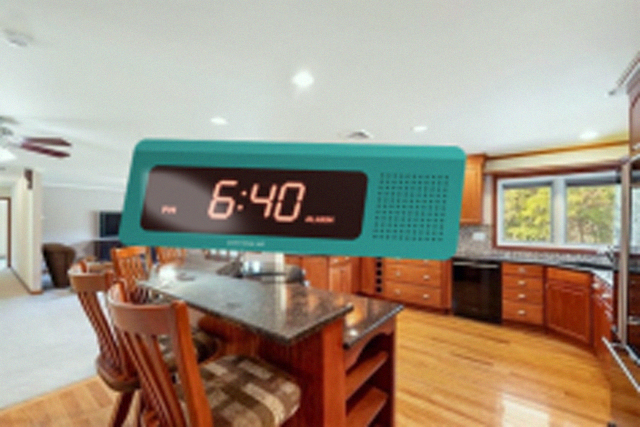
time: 6:40
